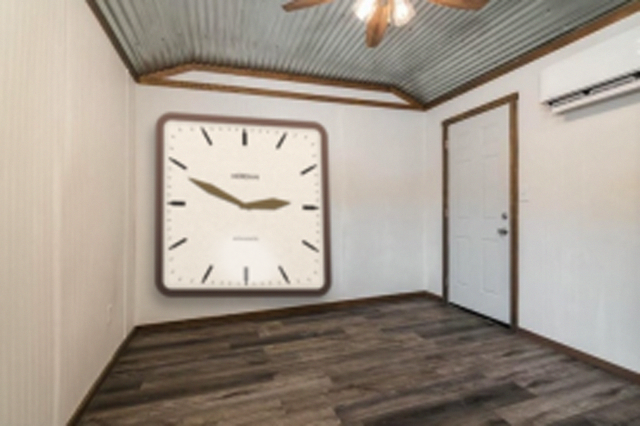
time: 2:49
